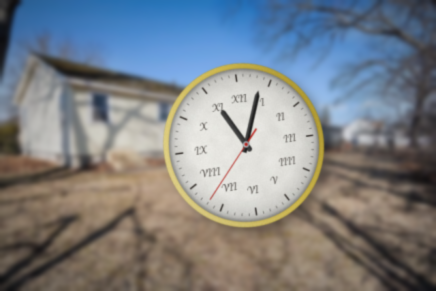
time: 11:03:37
